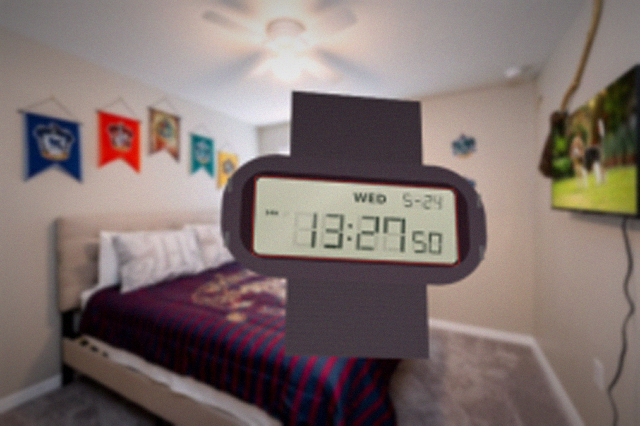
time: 13:27:50
